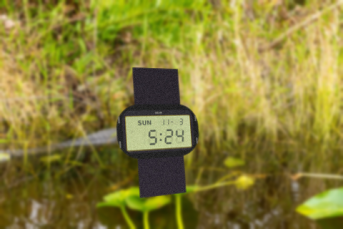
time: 5:24
